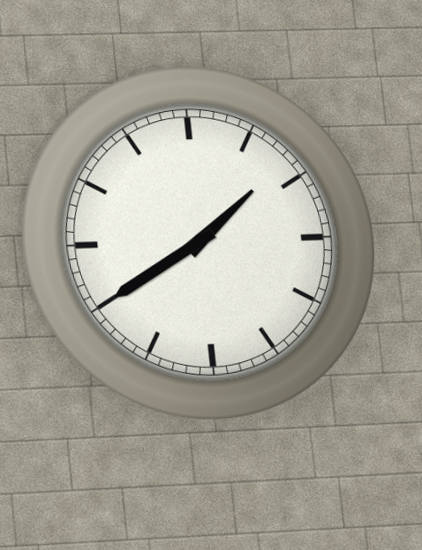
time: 1:40
